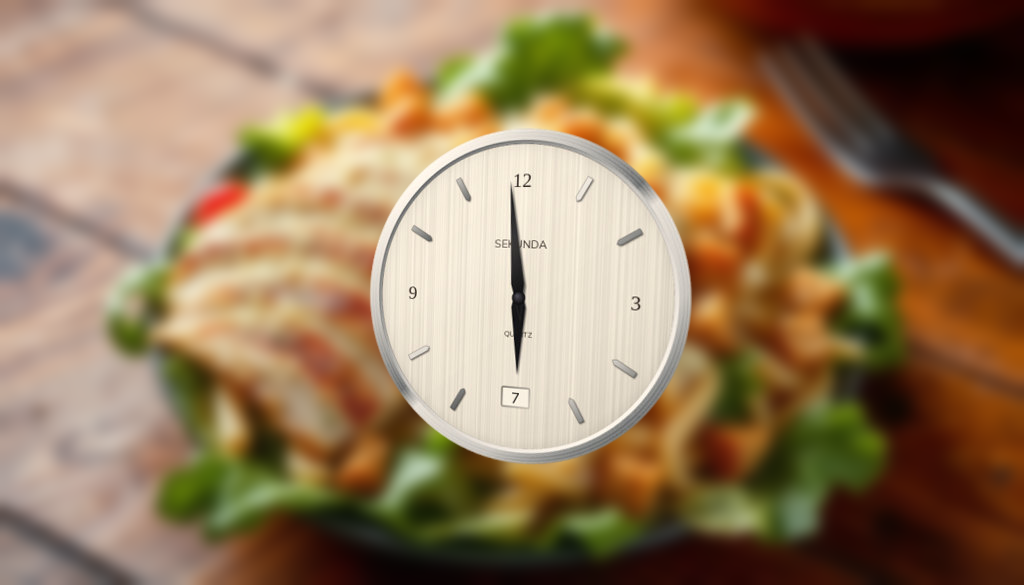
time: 5:59
